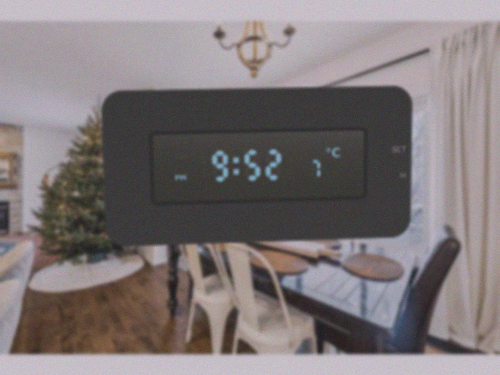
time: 9:52
